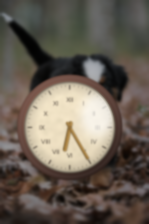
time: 6:25
